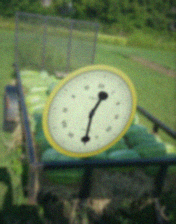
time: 12:29
